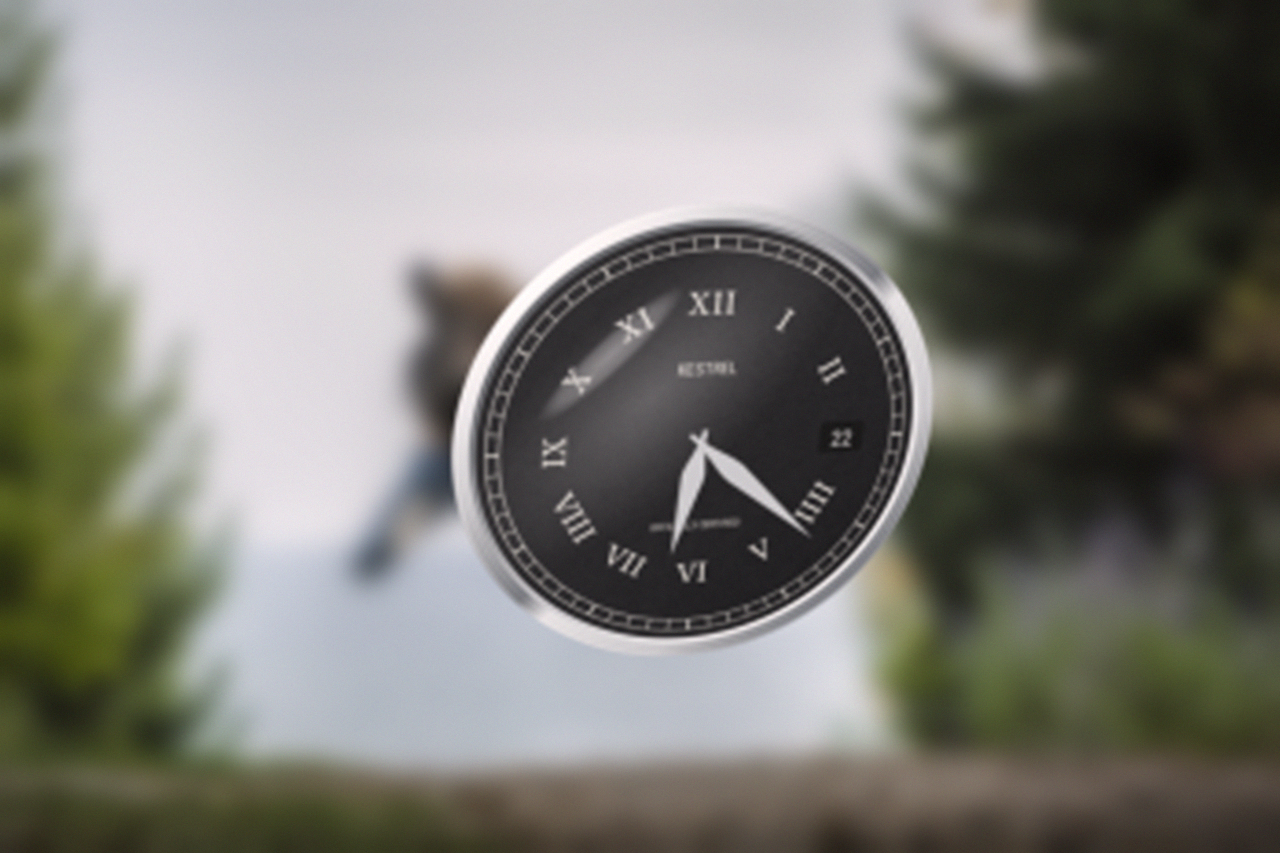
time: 6:22
